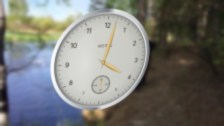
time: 4:02
